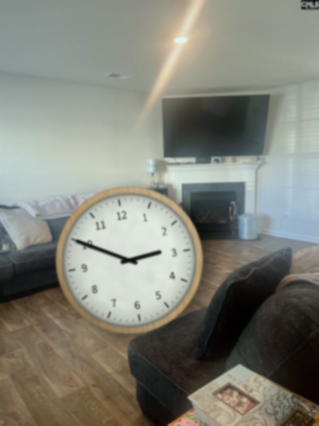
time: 2:50
